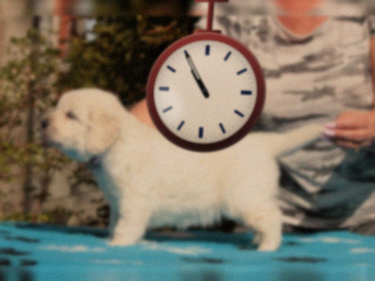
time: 10:55
